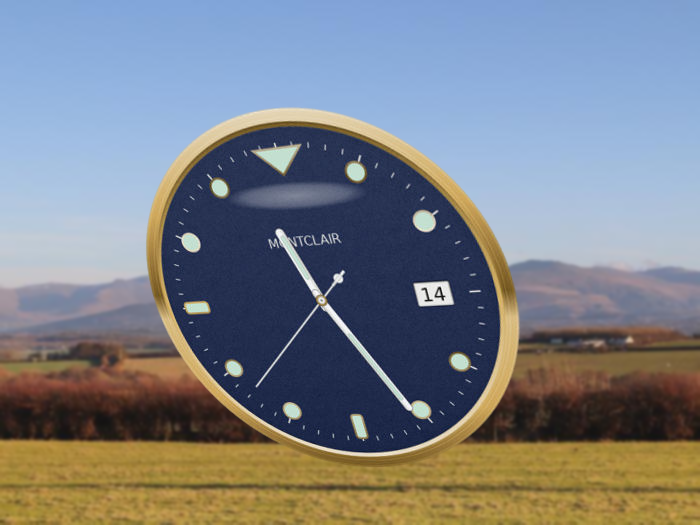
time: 11:25:38
